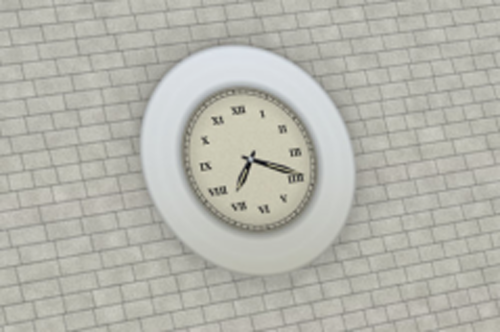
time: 7:19
